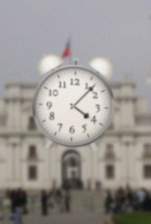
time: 4:07
